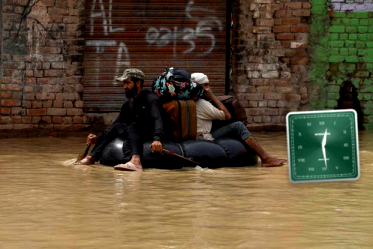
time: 12:29
